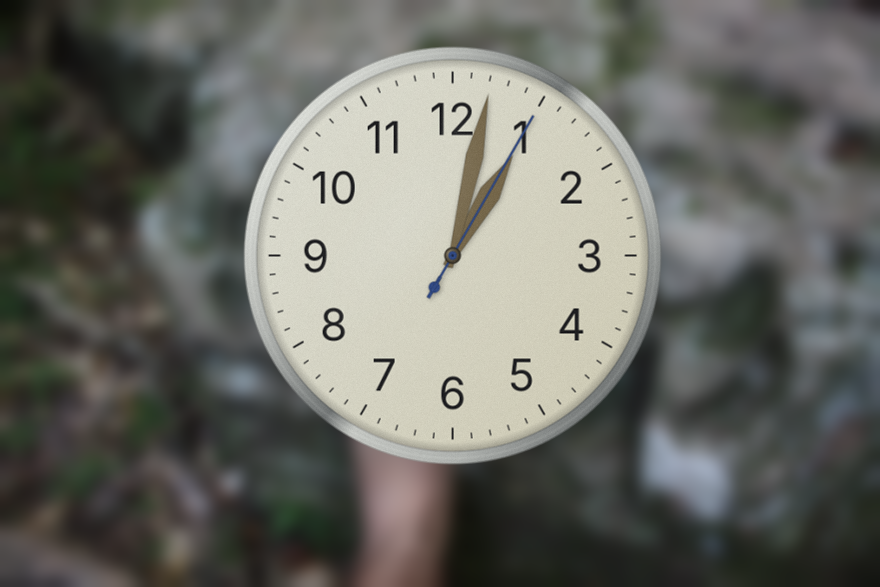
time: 1:02:05
